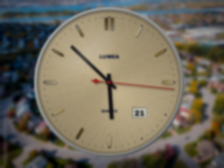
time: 5:52:16
